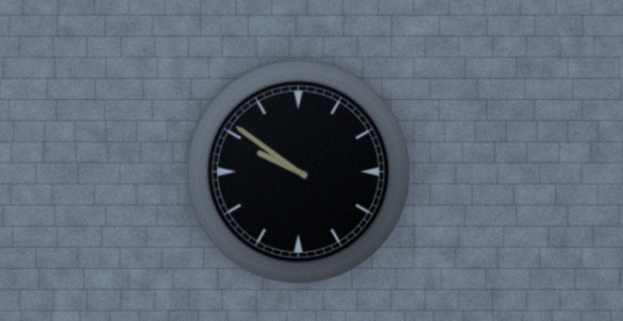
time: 9:51
